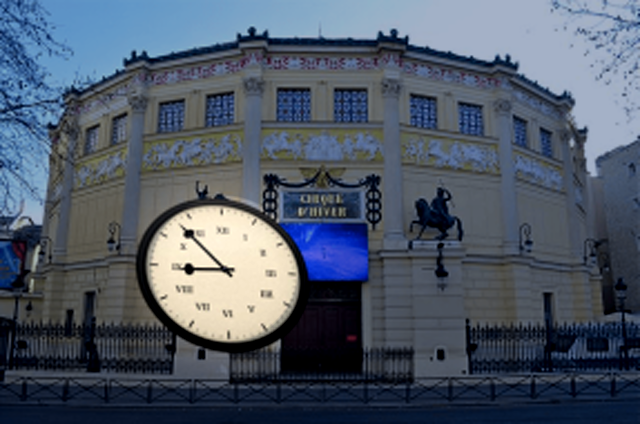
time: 8:53
